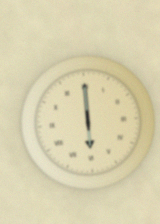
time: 6:00
